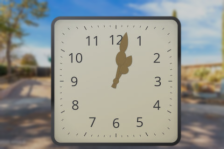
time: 1:02
